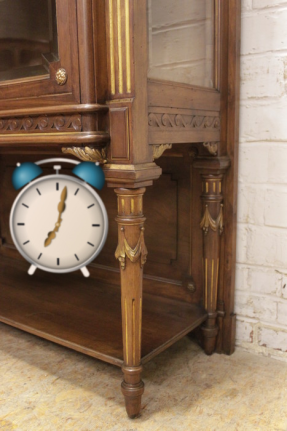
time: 7:02
